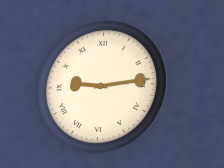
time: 9:14
